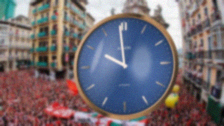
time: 9:59
